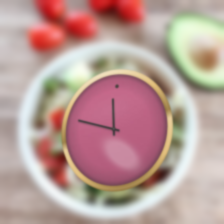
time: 11:47
